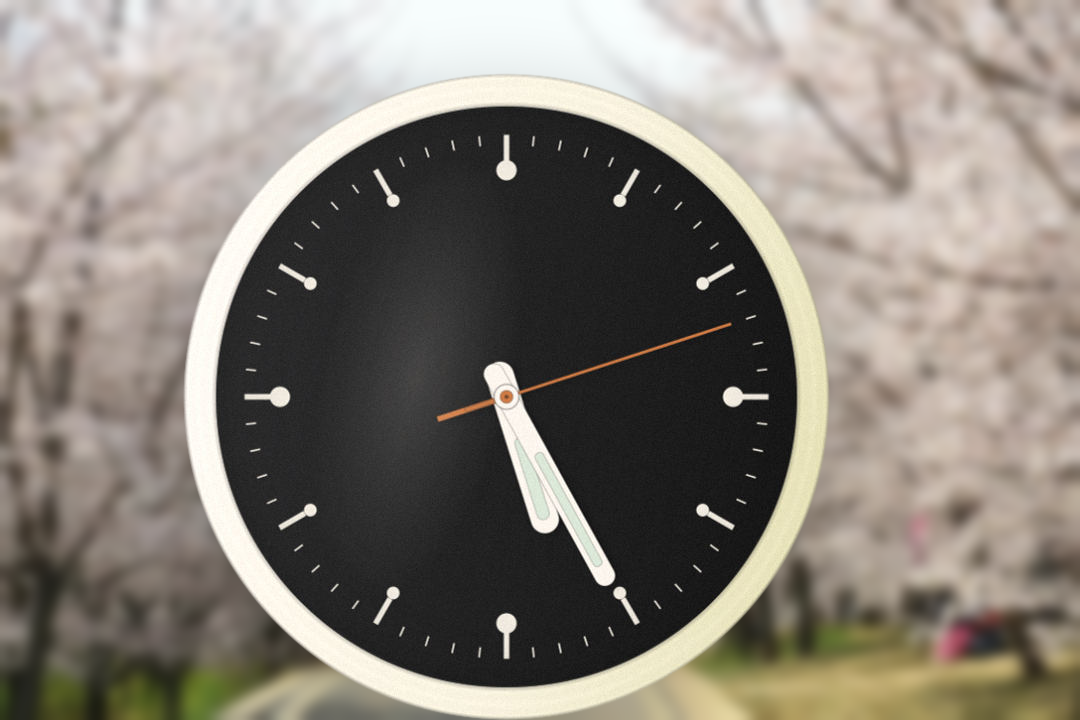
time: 5:25:12
